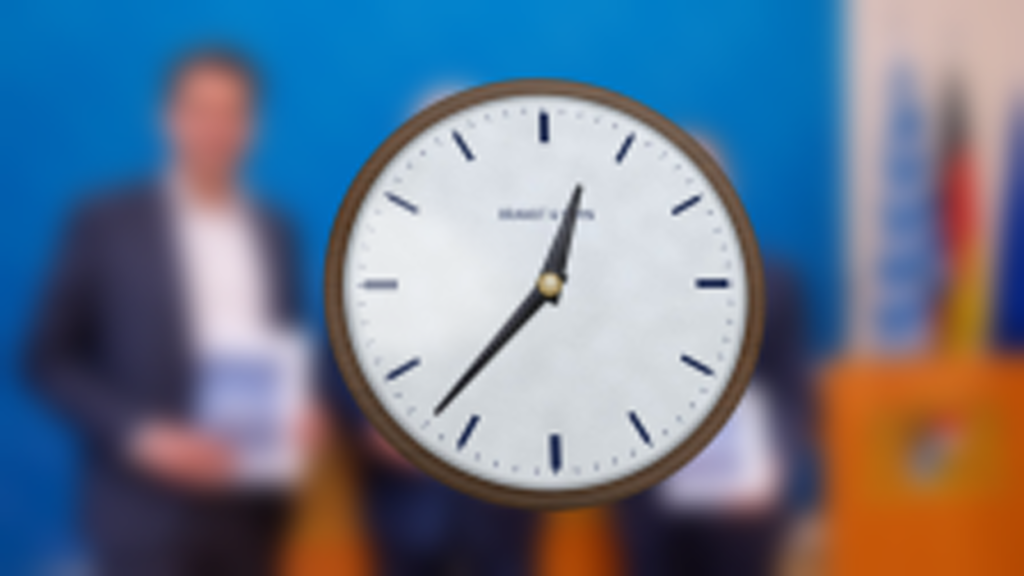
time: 12:37
